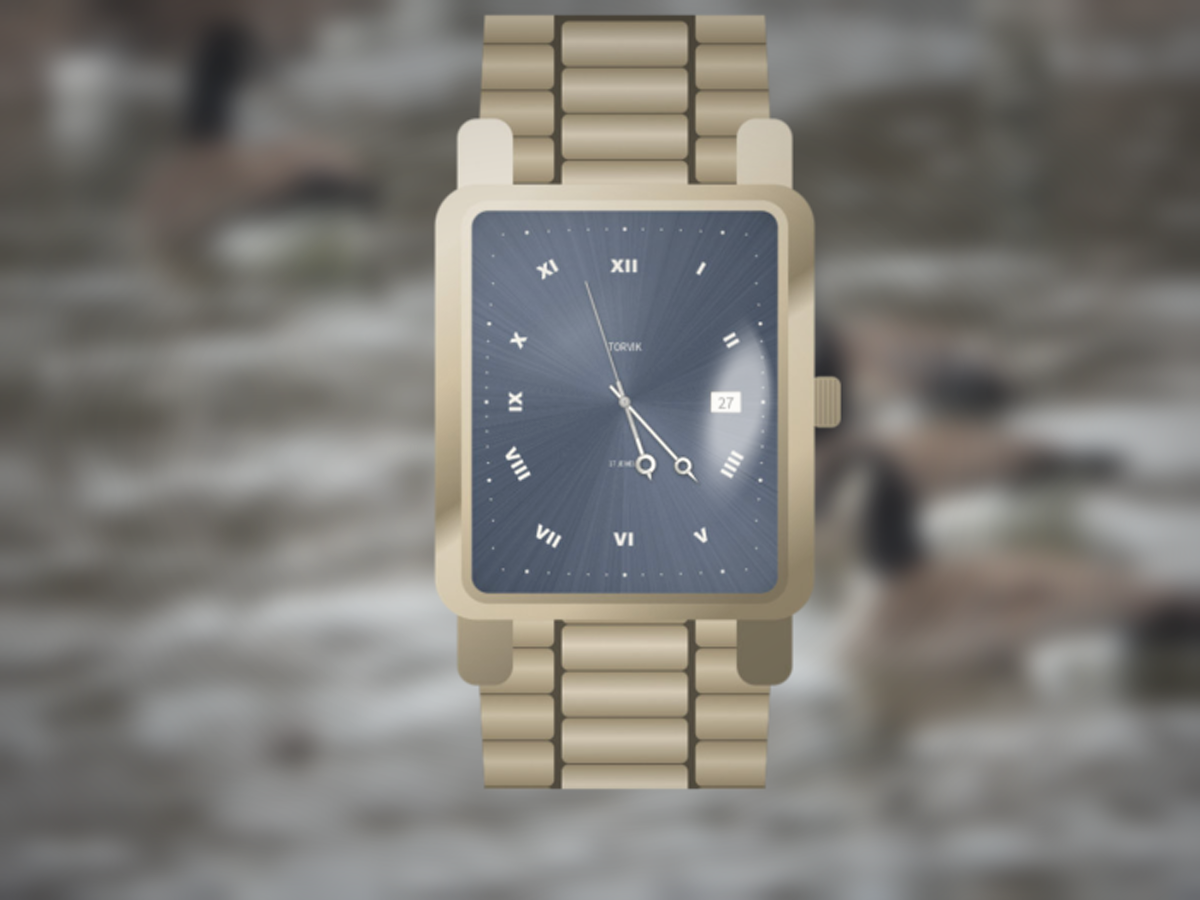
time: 5:22:57
